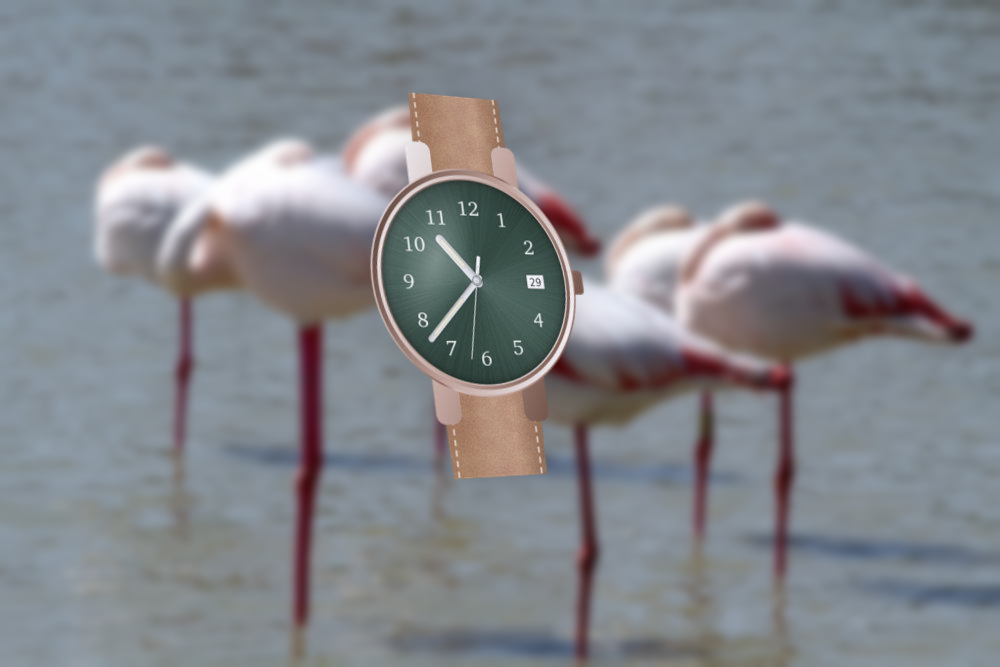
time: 10:37:32
